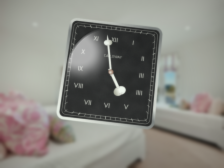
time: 4:58
